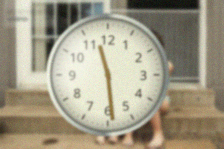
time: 11:29
